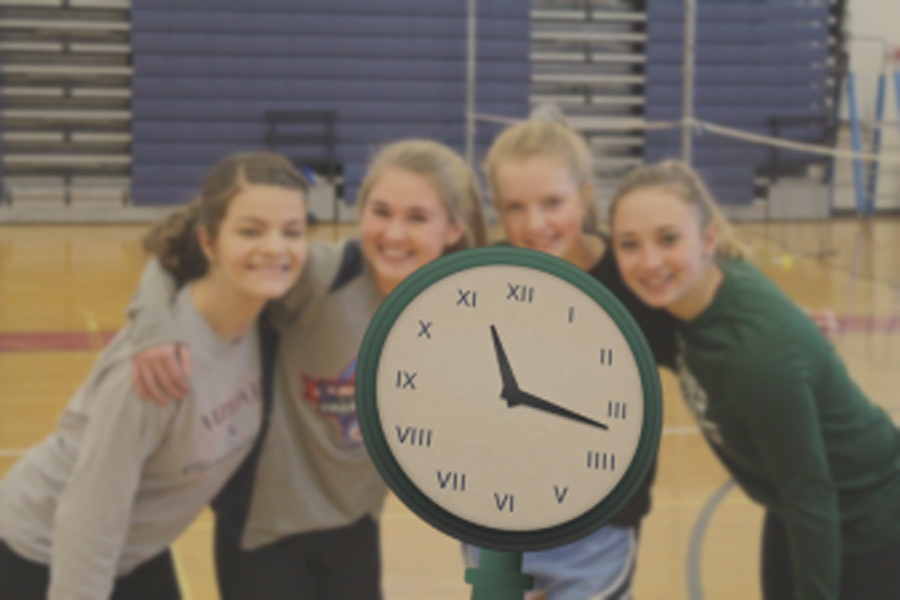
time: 11:17
